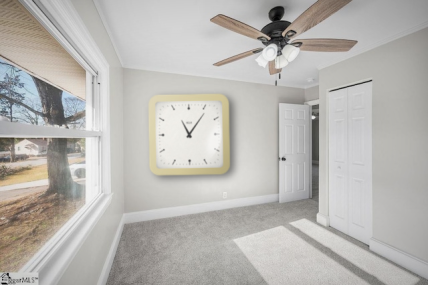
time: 11:06
